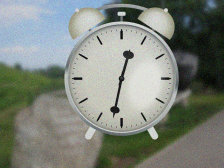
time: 12:32
